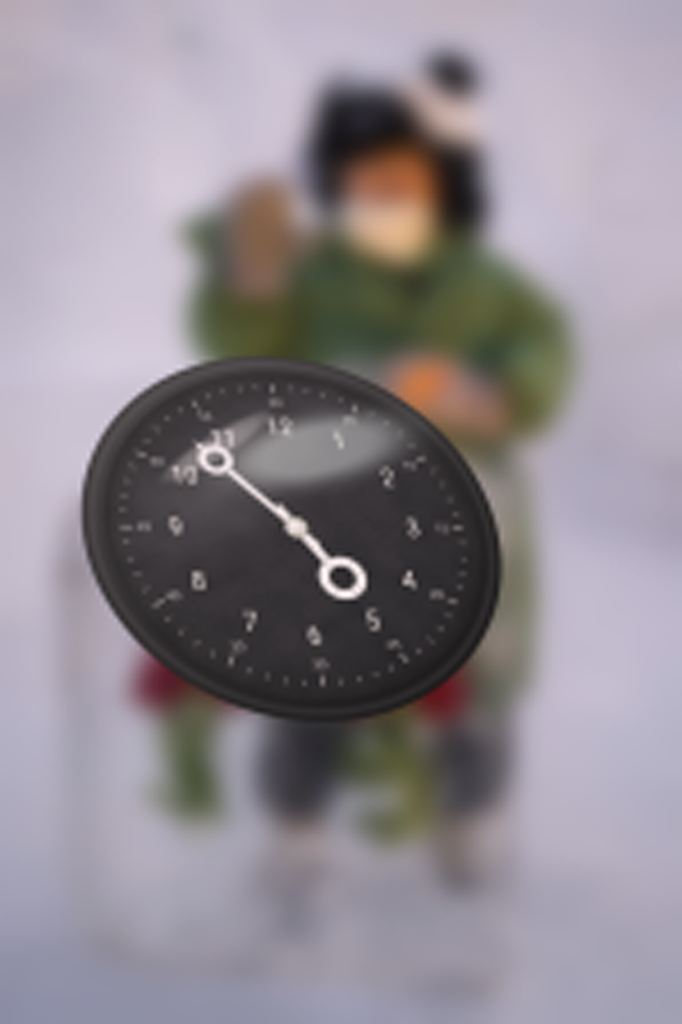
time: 4:53
